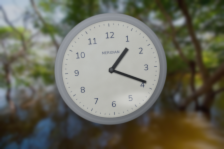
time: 1:19
